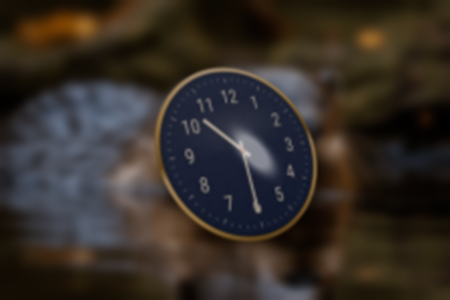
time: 10:30
